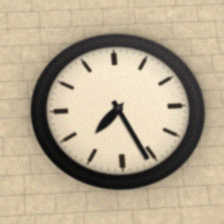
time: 7:26
